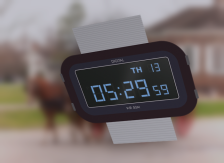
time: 5:29:59
